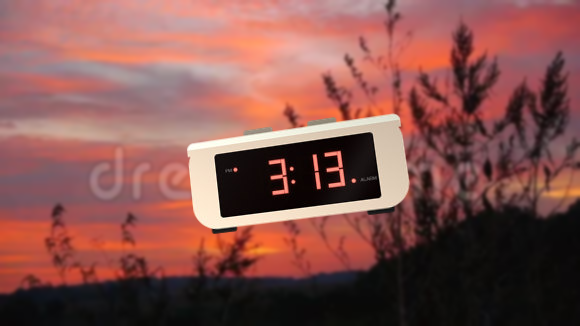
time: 3:13
